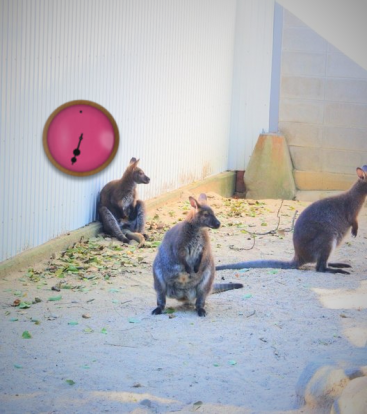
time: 6:33
